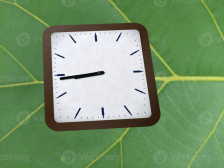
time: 8:44
